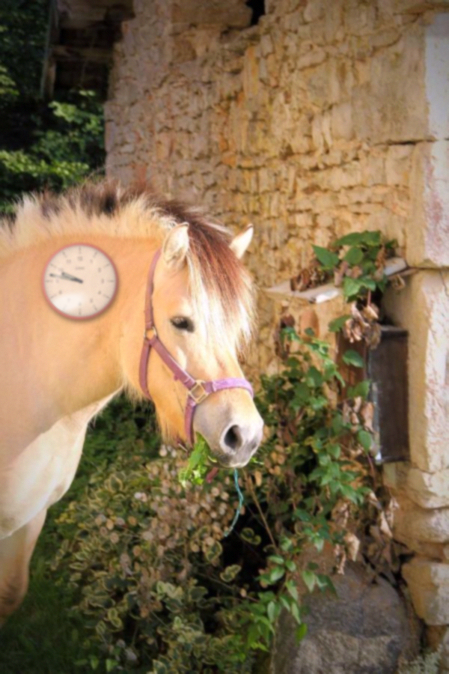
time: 9:47
